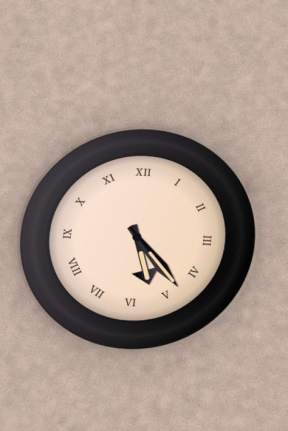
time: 5:23
